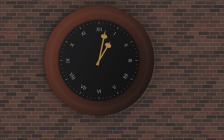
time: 1:02
